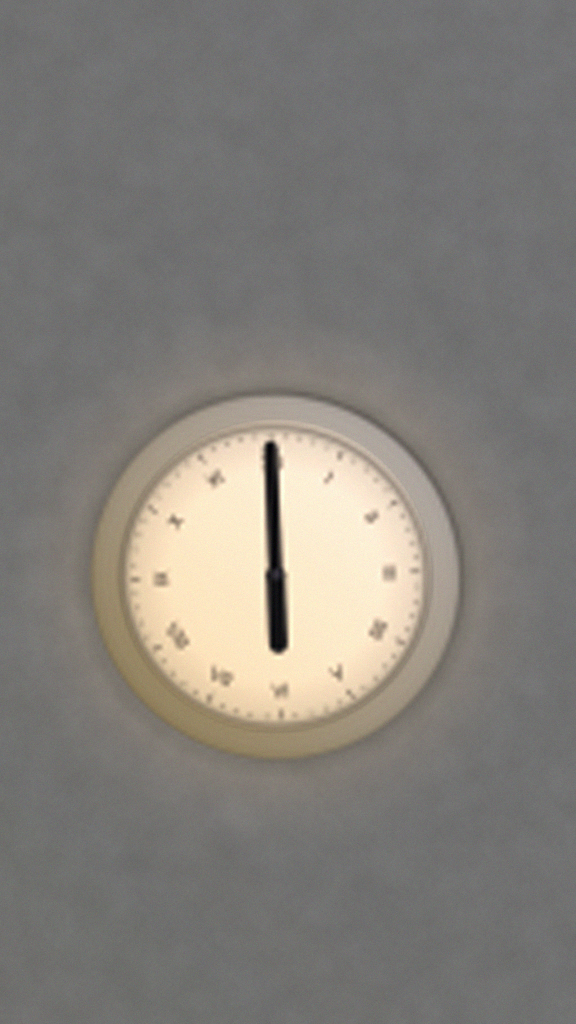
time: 6:00
